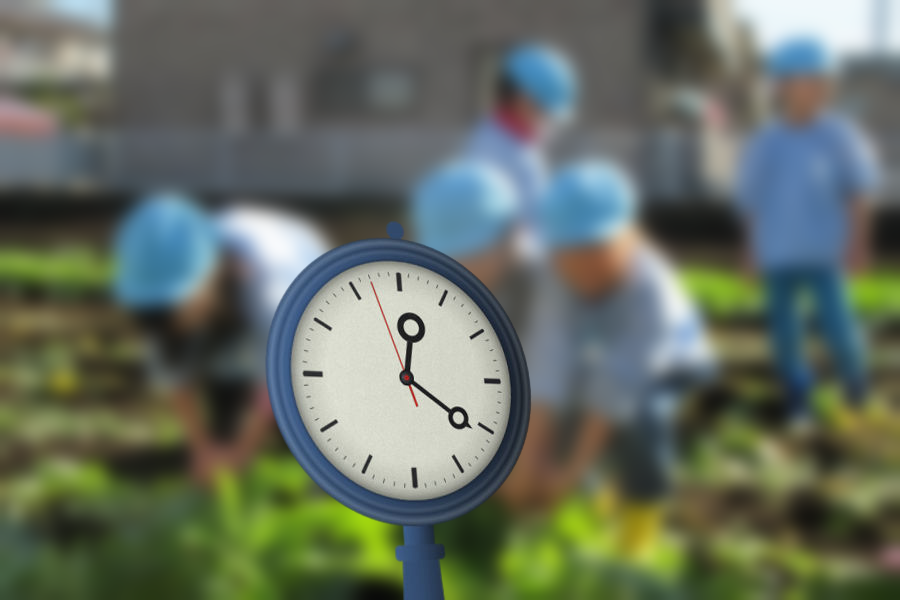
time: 12:20:57
